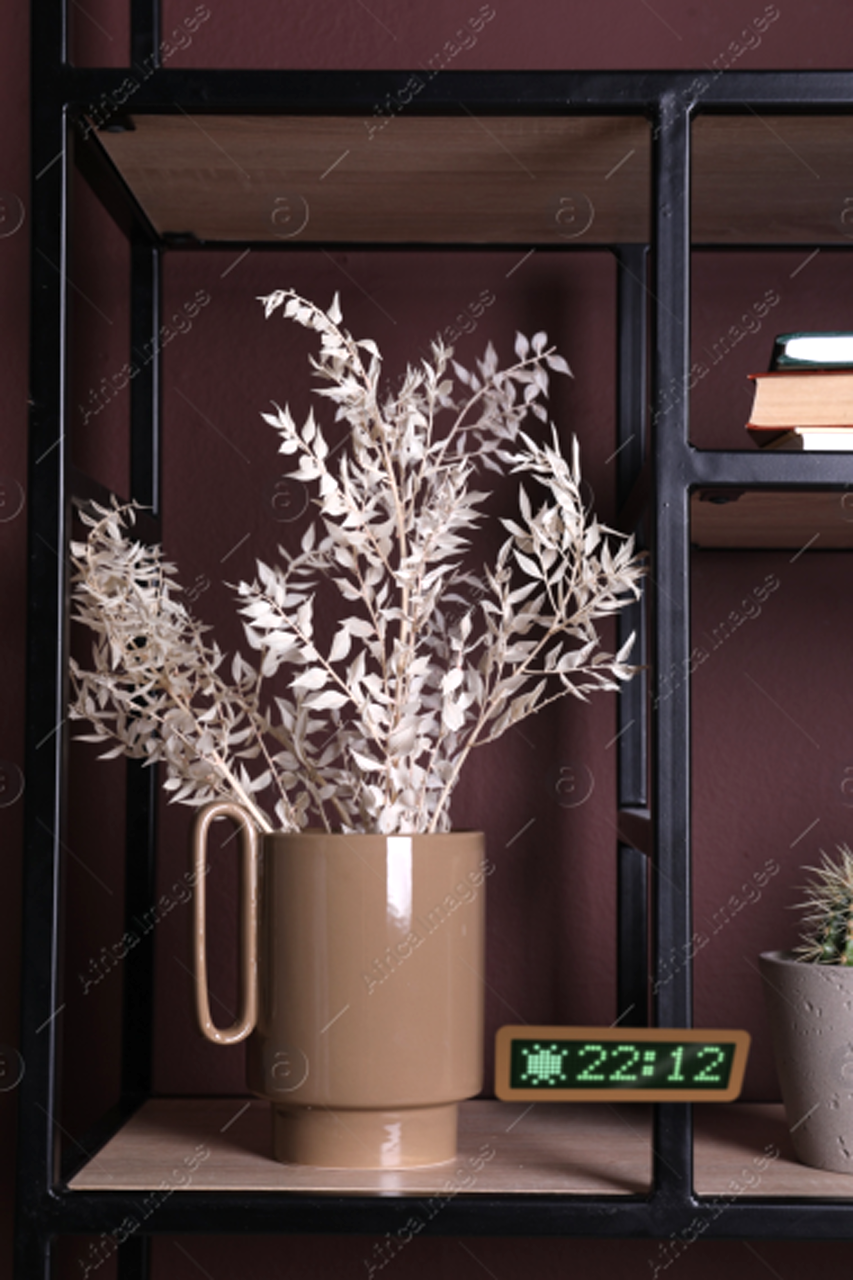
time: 22:12
